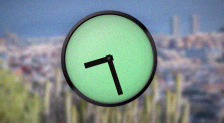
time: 8:27
